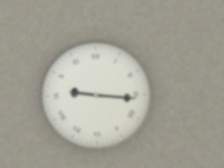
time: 9:16
